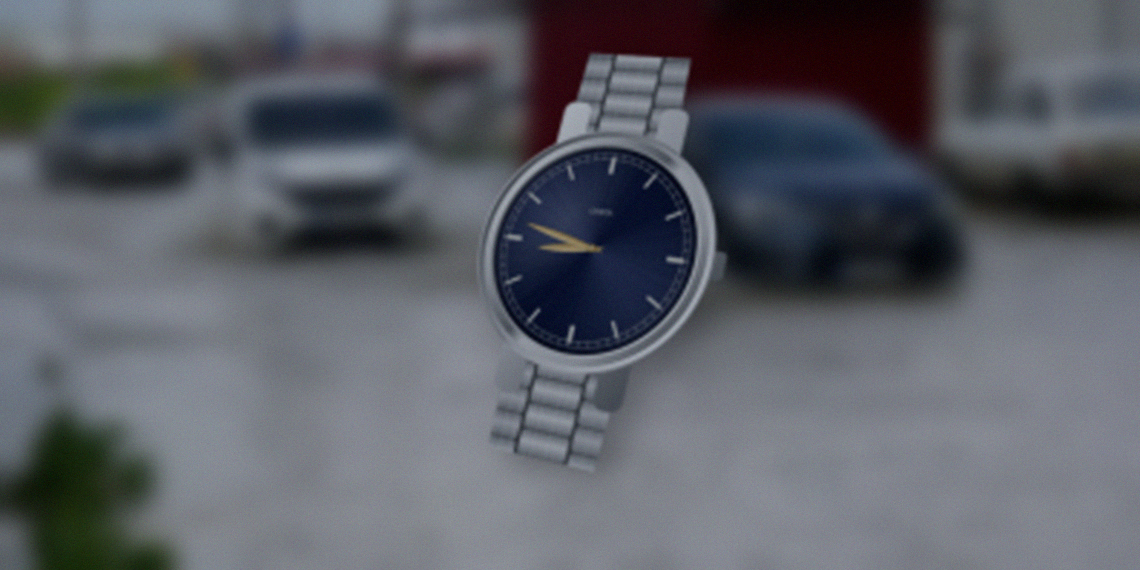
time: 8:47
